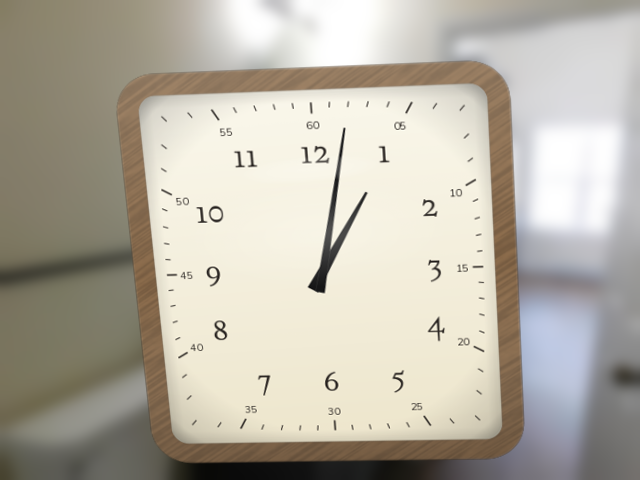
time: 1:02
